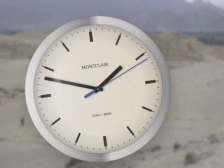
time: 1:48:11
